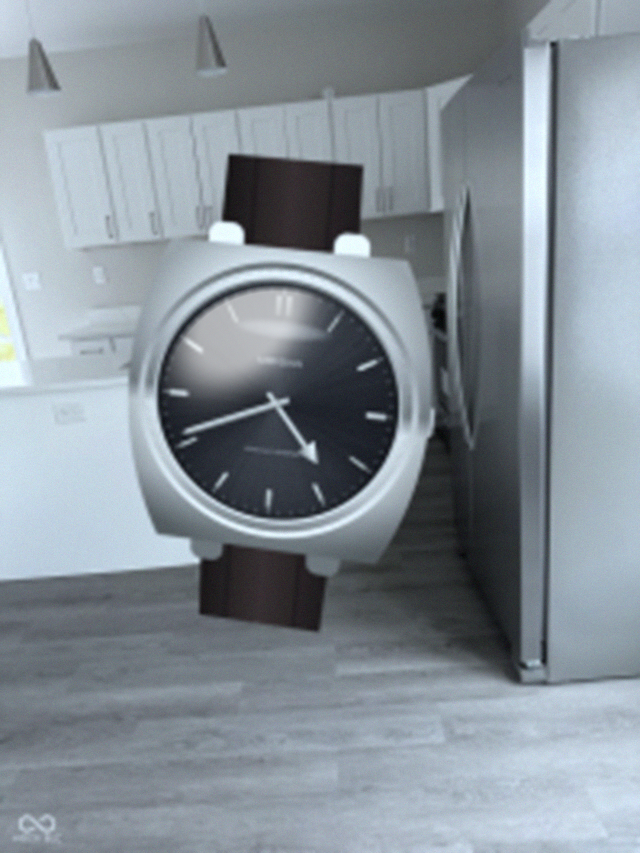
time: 4:41
